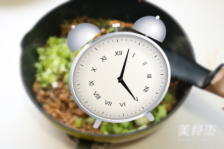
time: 5:03
